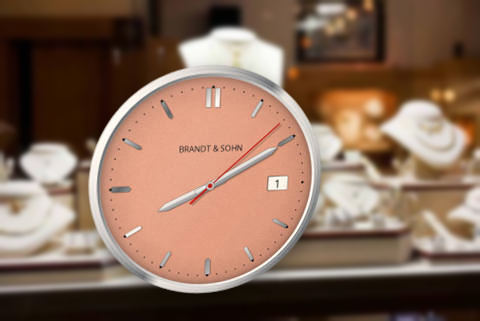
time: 8:10:08
